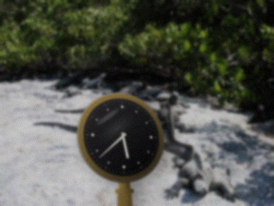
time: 5:38
